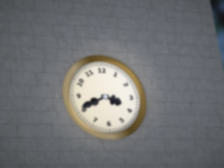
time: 3:41
